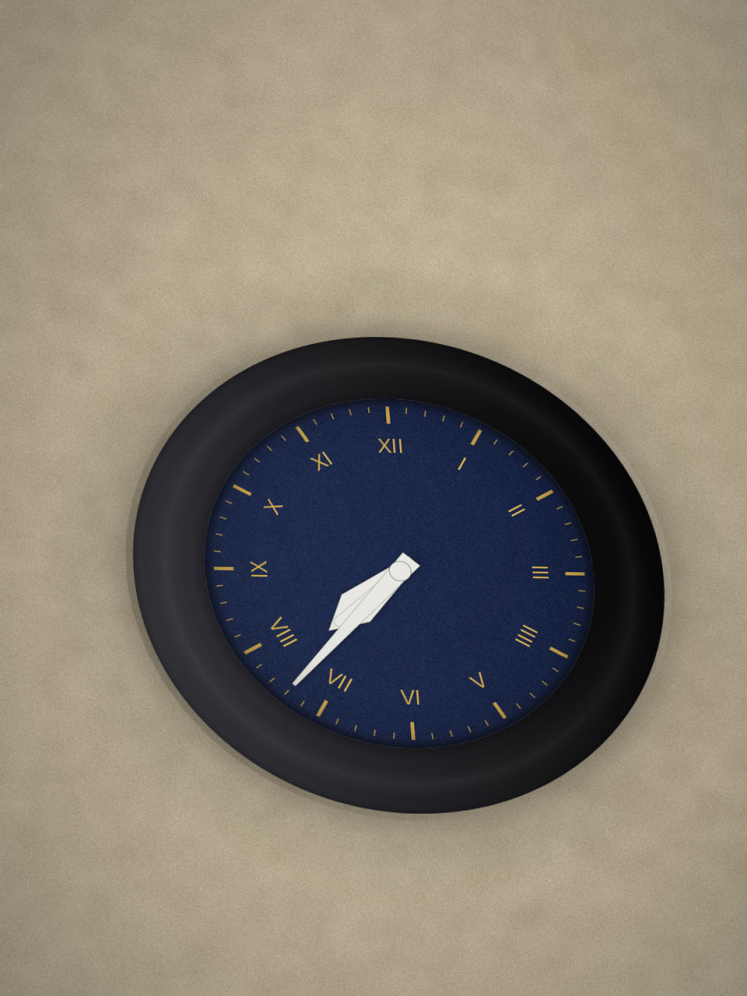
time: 7:37
